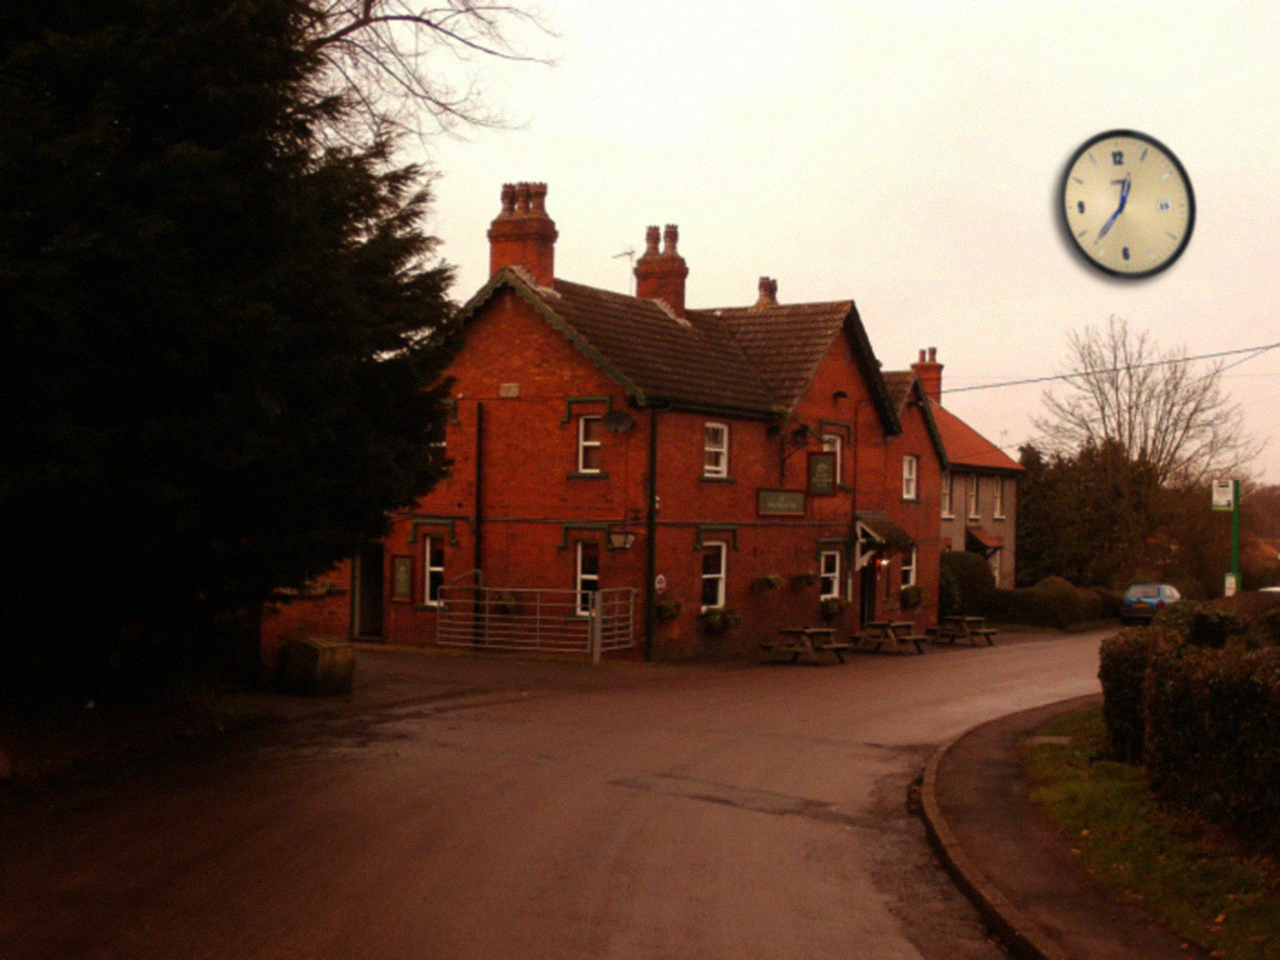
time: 12:37
